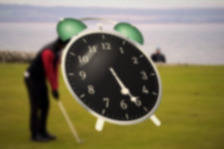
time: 5:26
